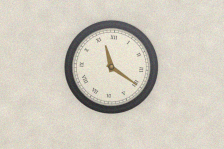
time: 11:20
